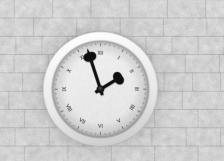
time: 1:57
